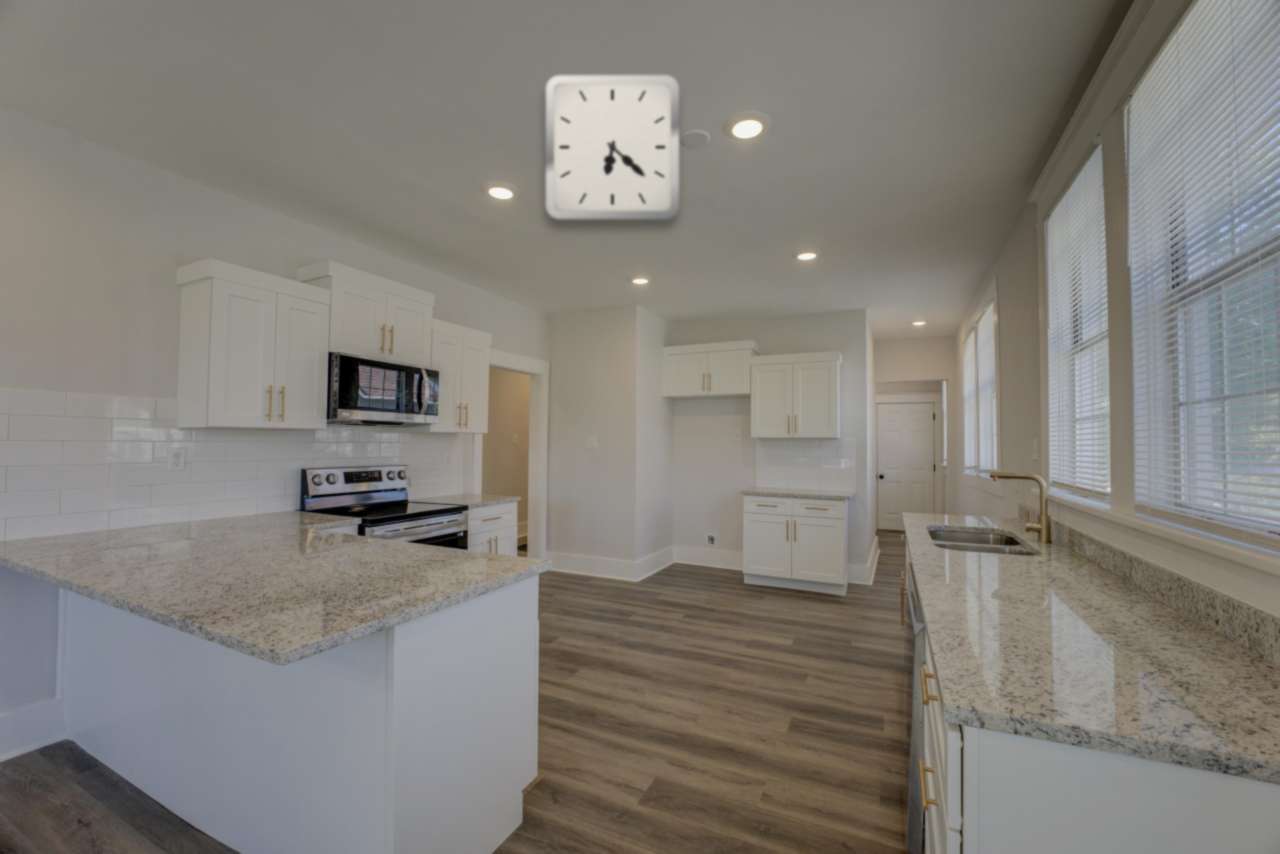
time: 6:22
